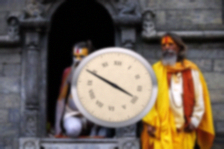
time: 3:49
